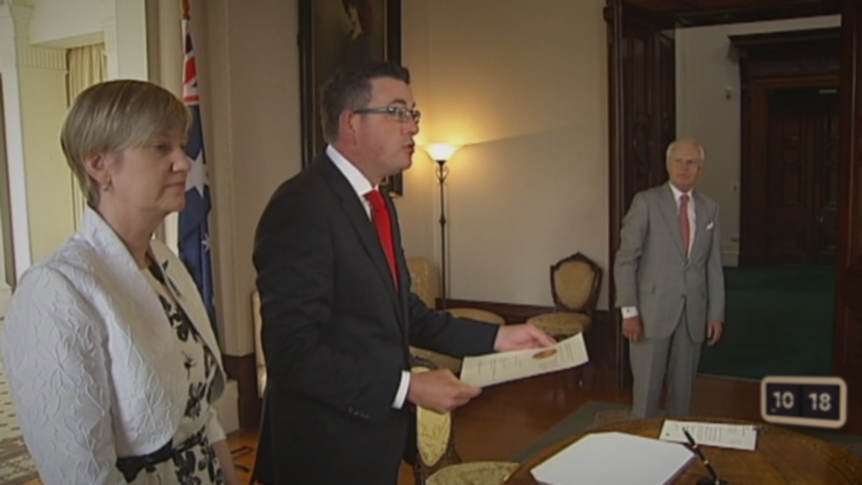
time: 10:18
